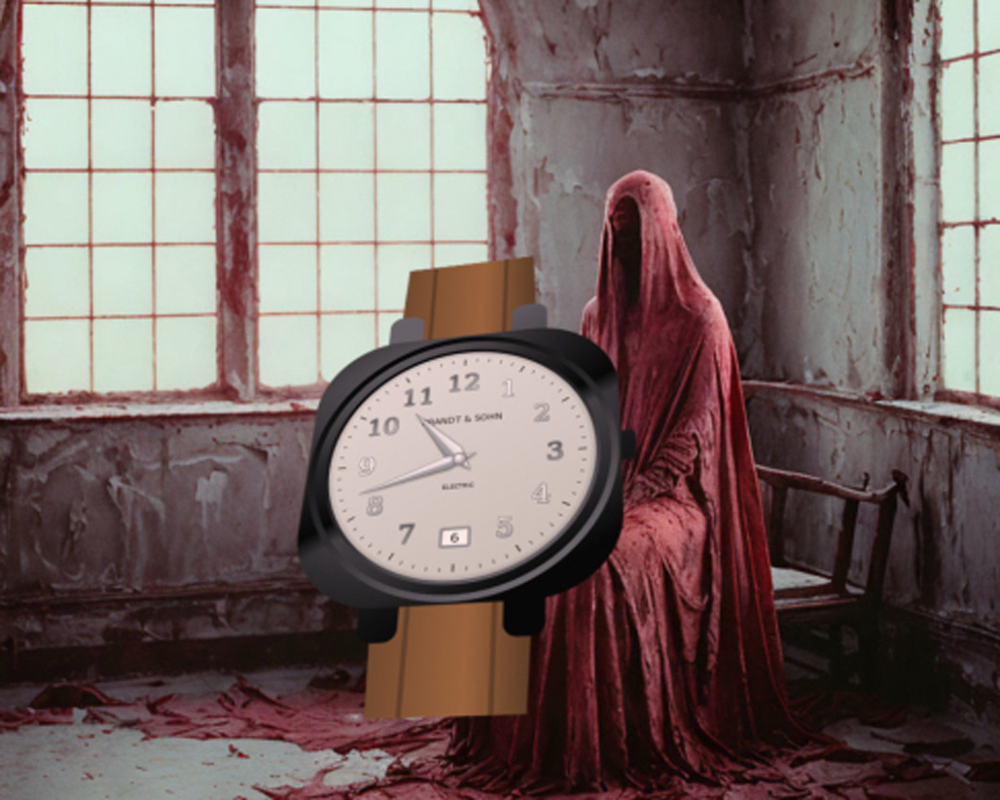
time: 10:42
